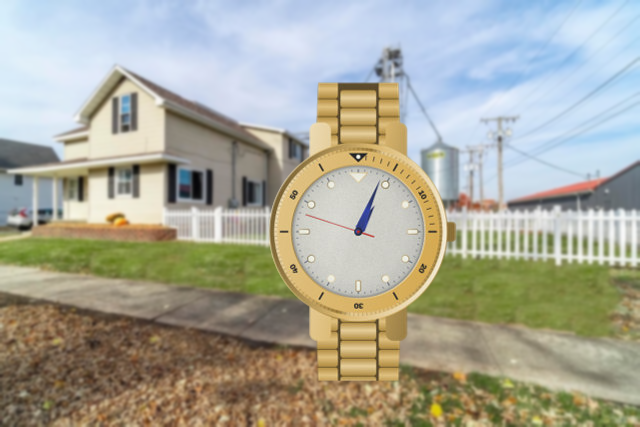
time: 1:03:48
